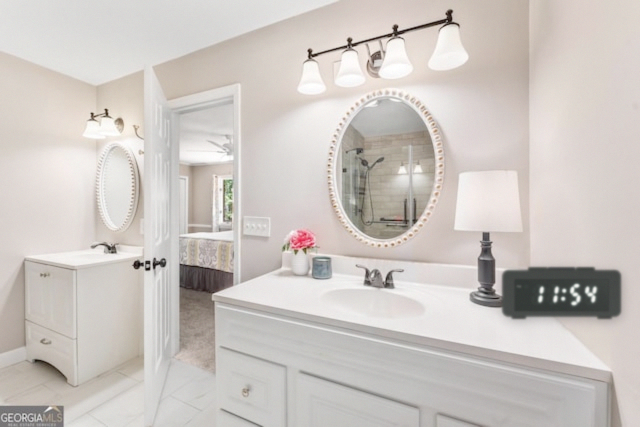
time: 11:54
